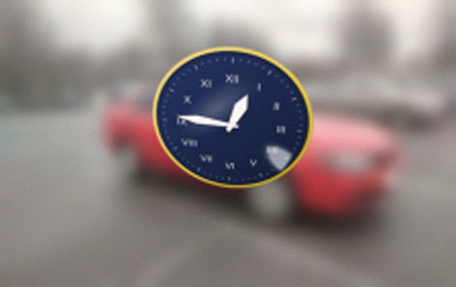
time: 12:46
